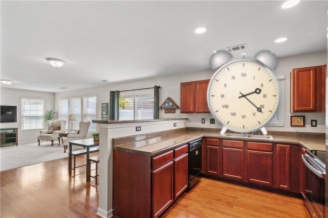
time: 2:22
